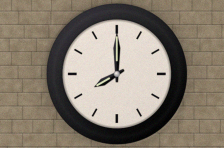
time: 8:00
